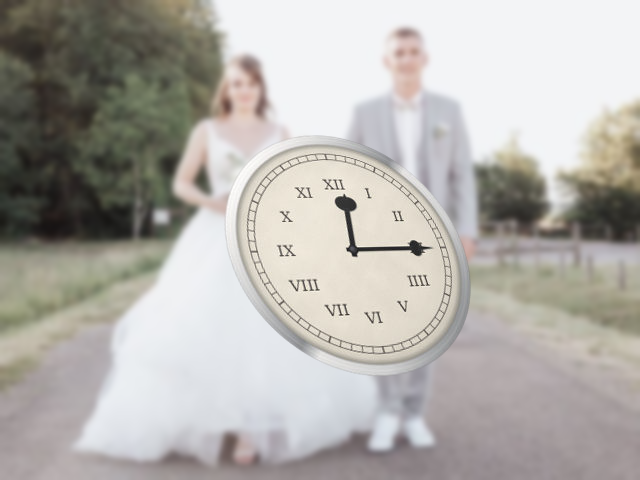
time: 12:15
